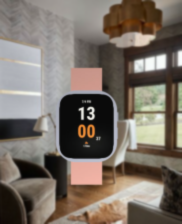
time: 13:00
